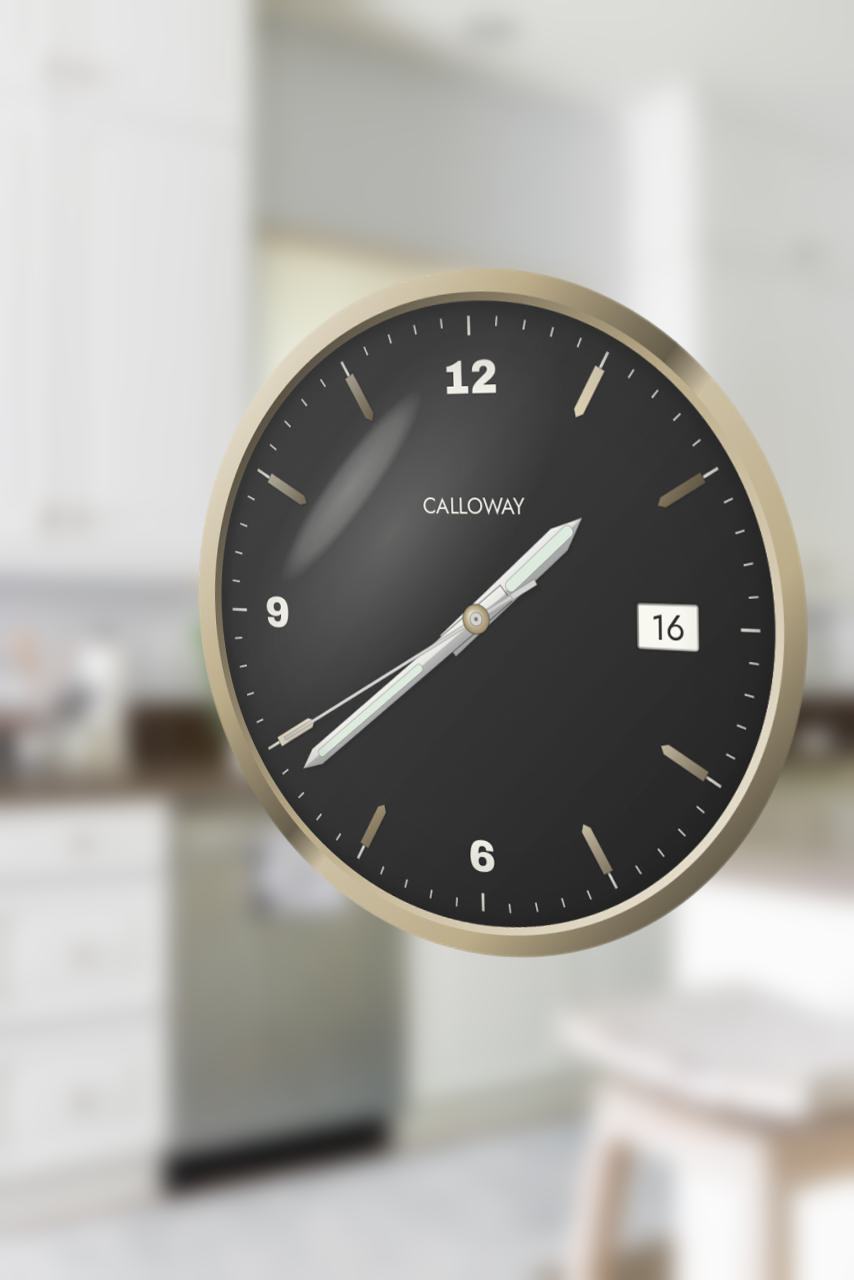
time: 1:38:40
